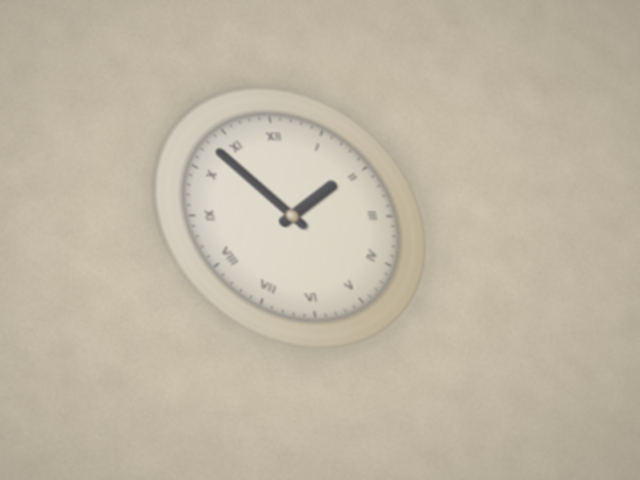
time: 1:53
